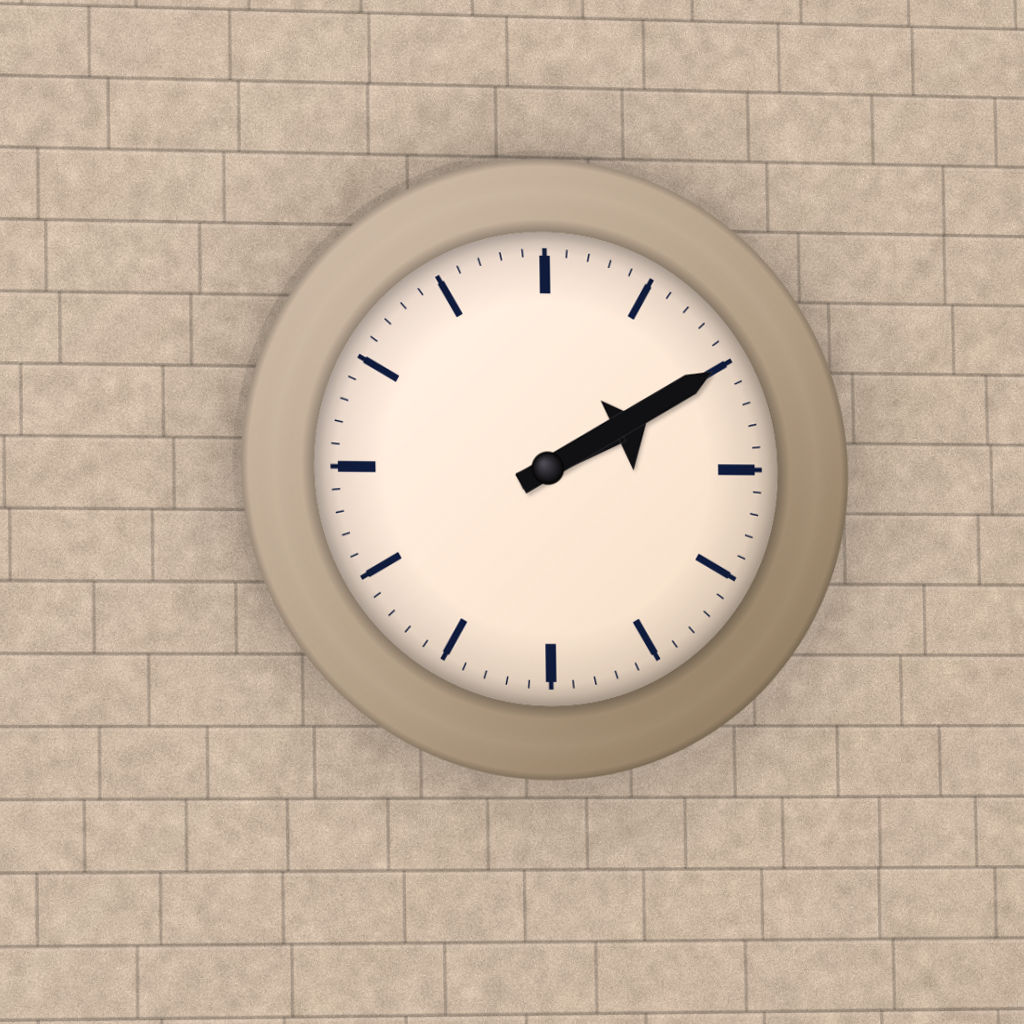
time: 2:10
